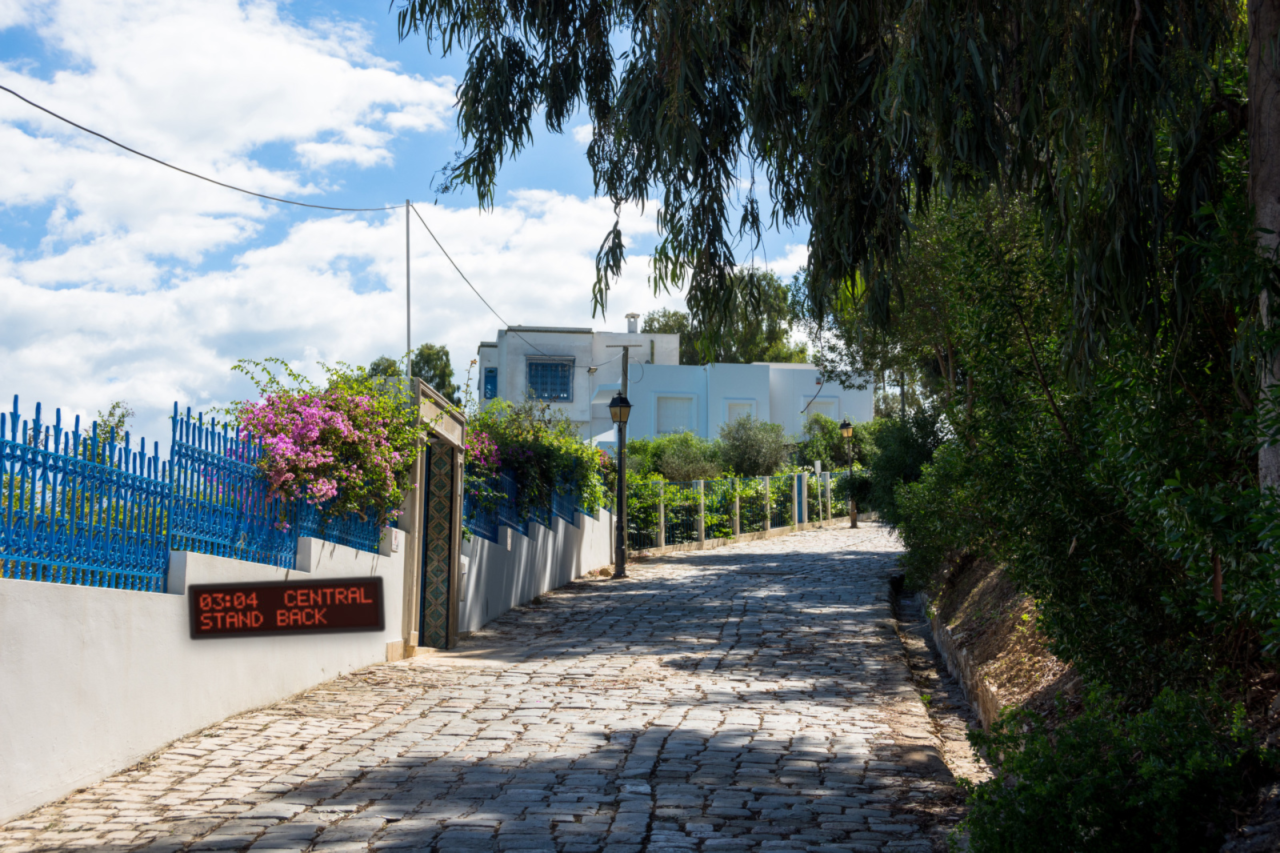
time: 3:04
